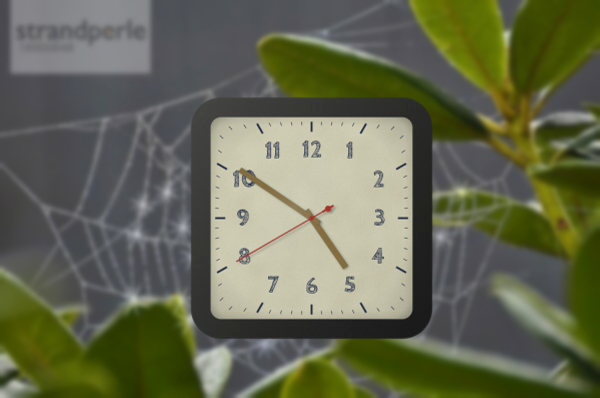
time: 4:50:40
